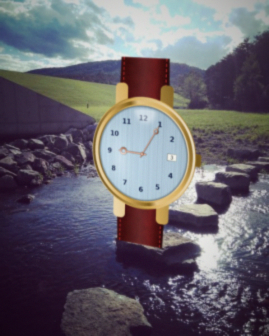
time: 9:05
